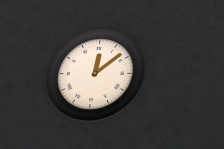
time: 12:08
